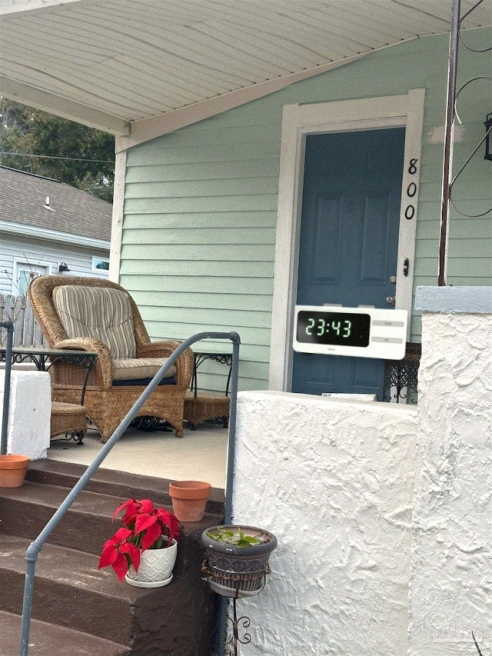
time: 23:43
